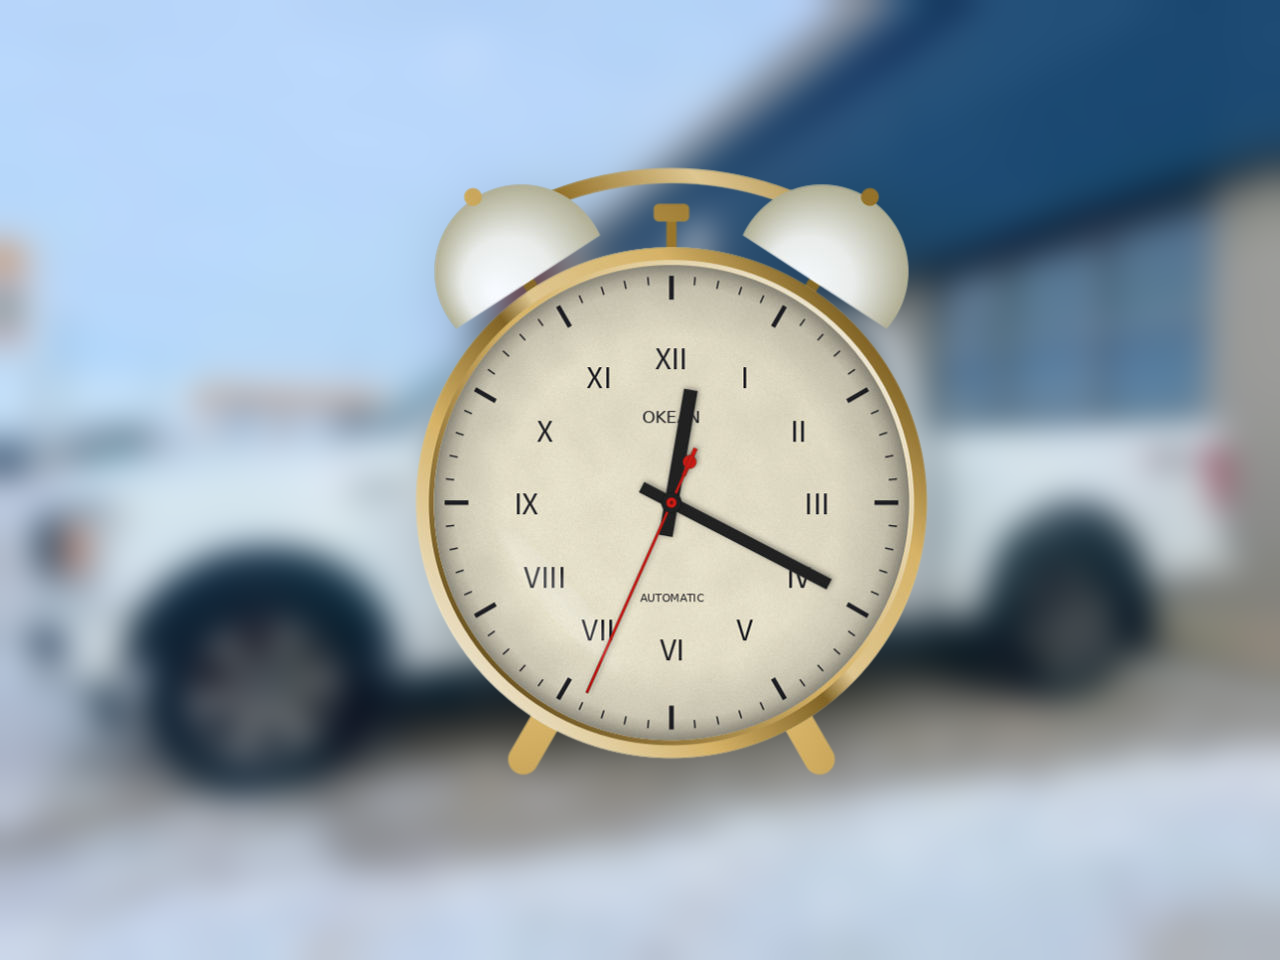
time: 12:19:34
